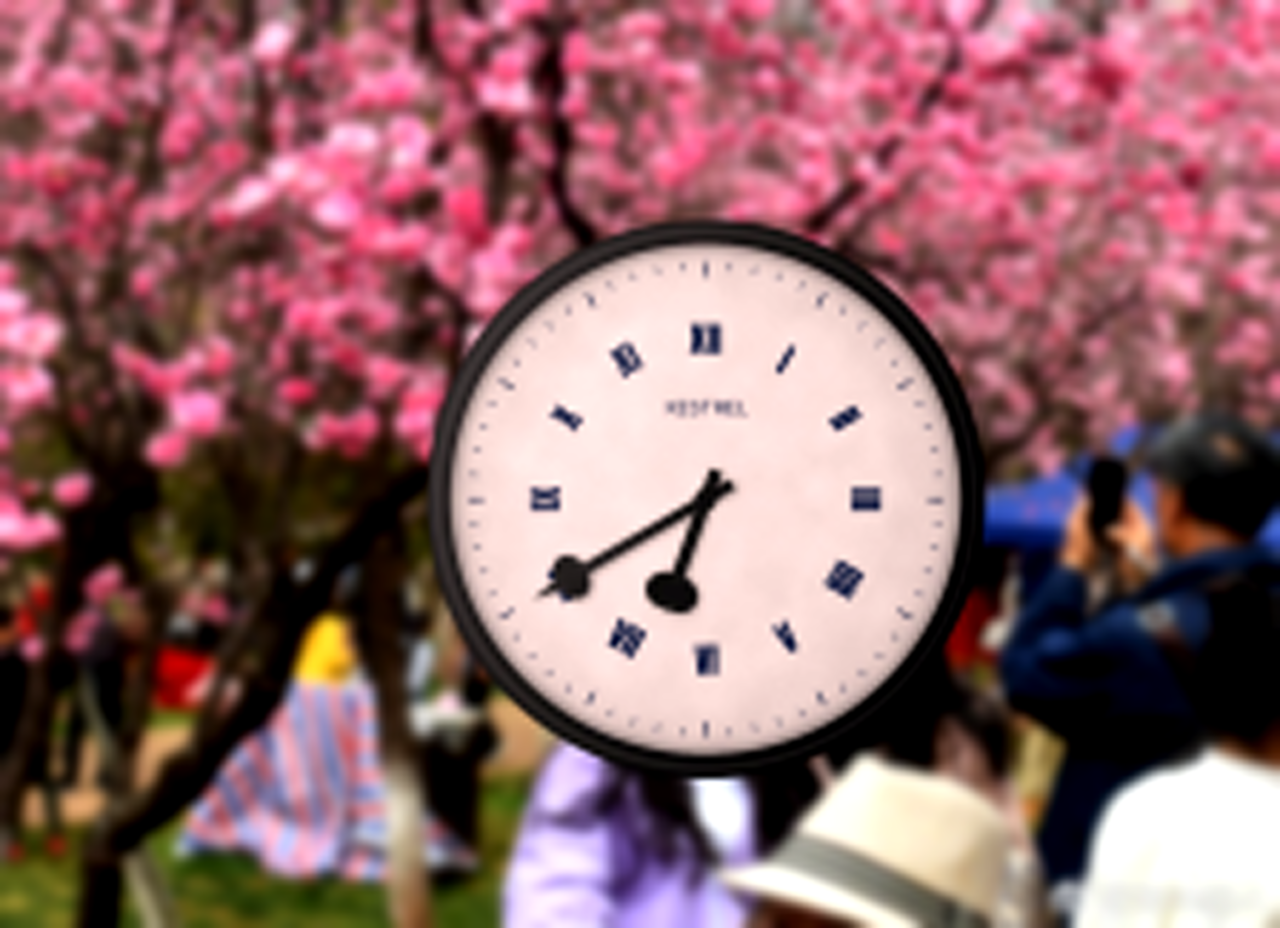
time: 6:40
